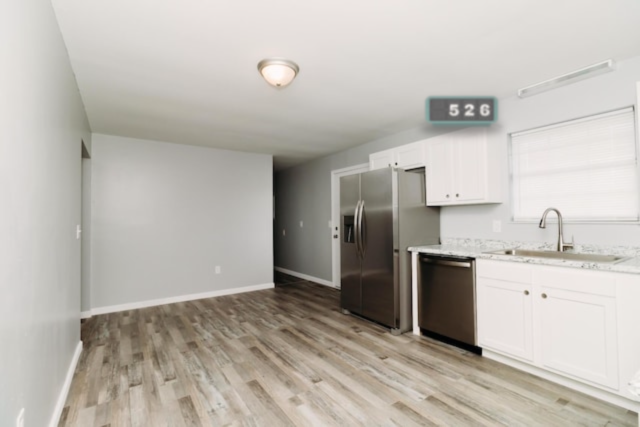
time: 5:26
